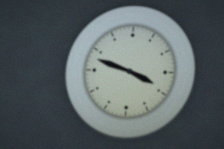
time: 3:48
